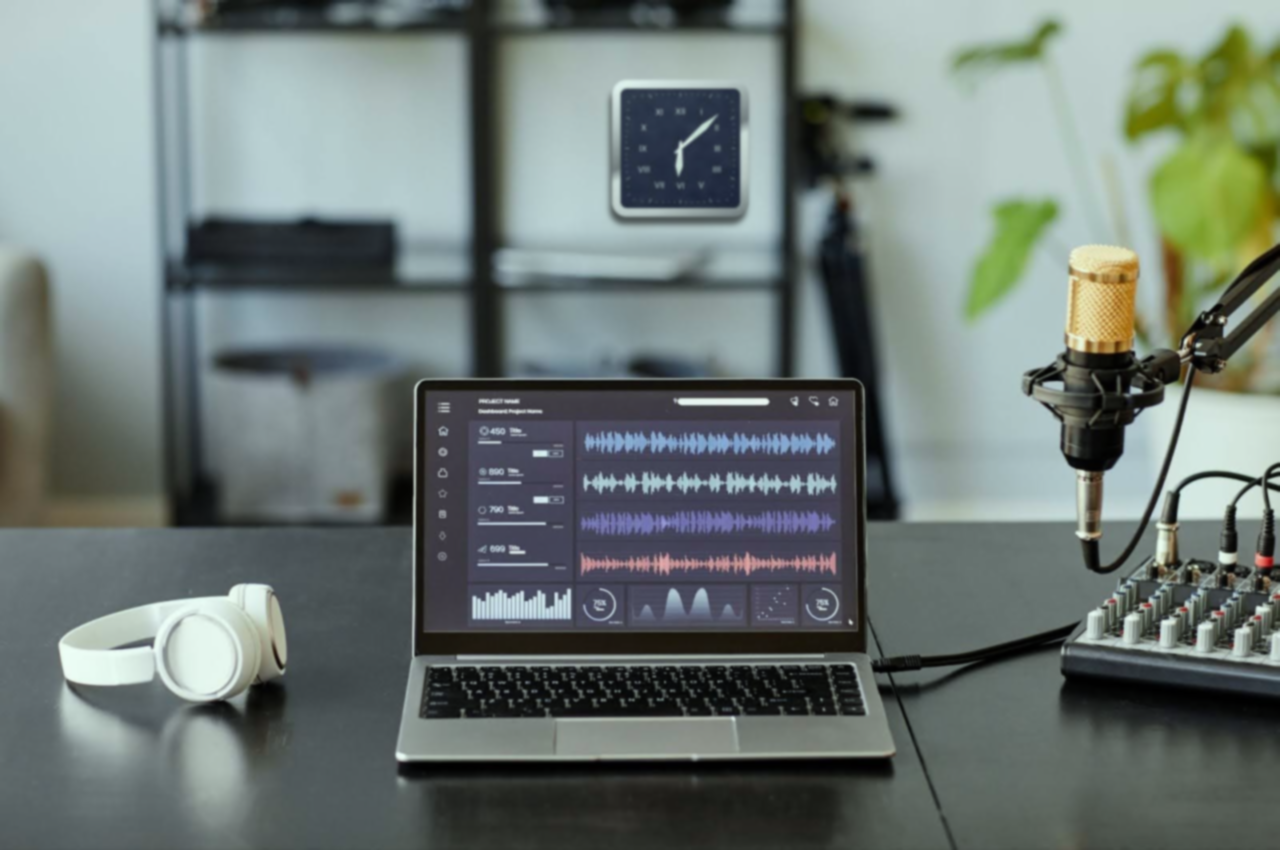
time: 6:08
